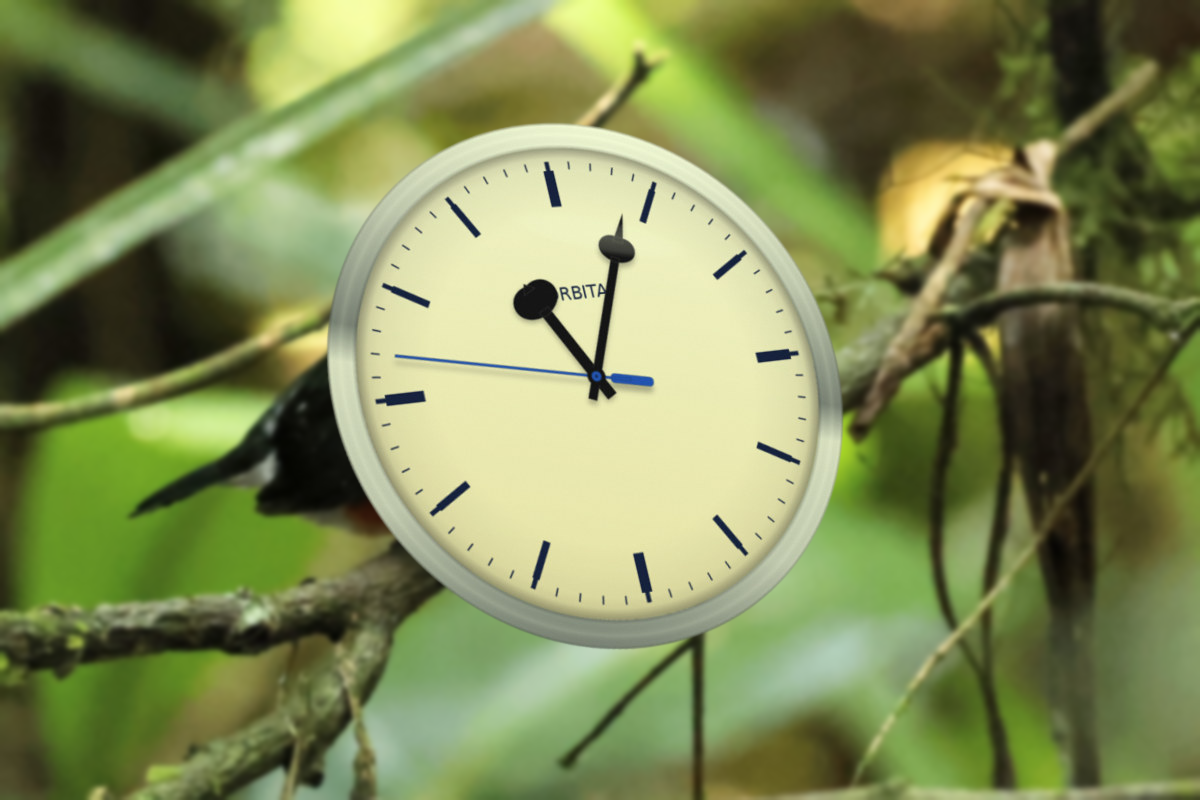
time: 11:03:47
